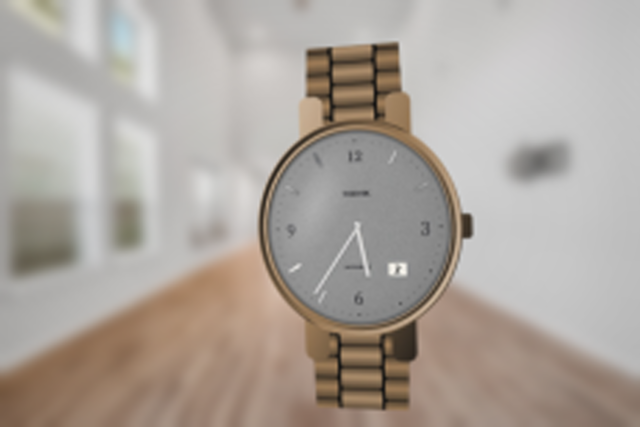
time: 5:36
